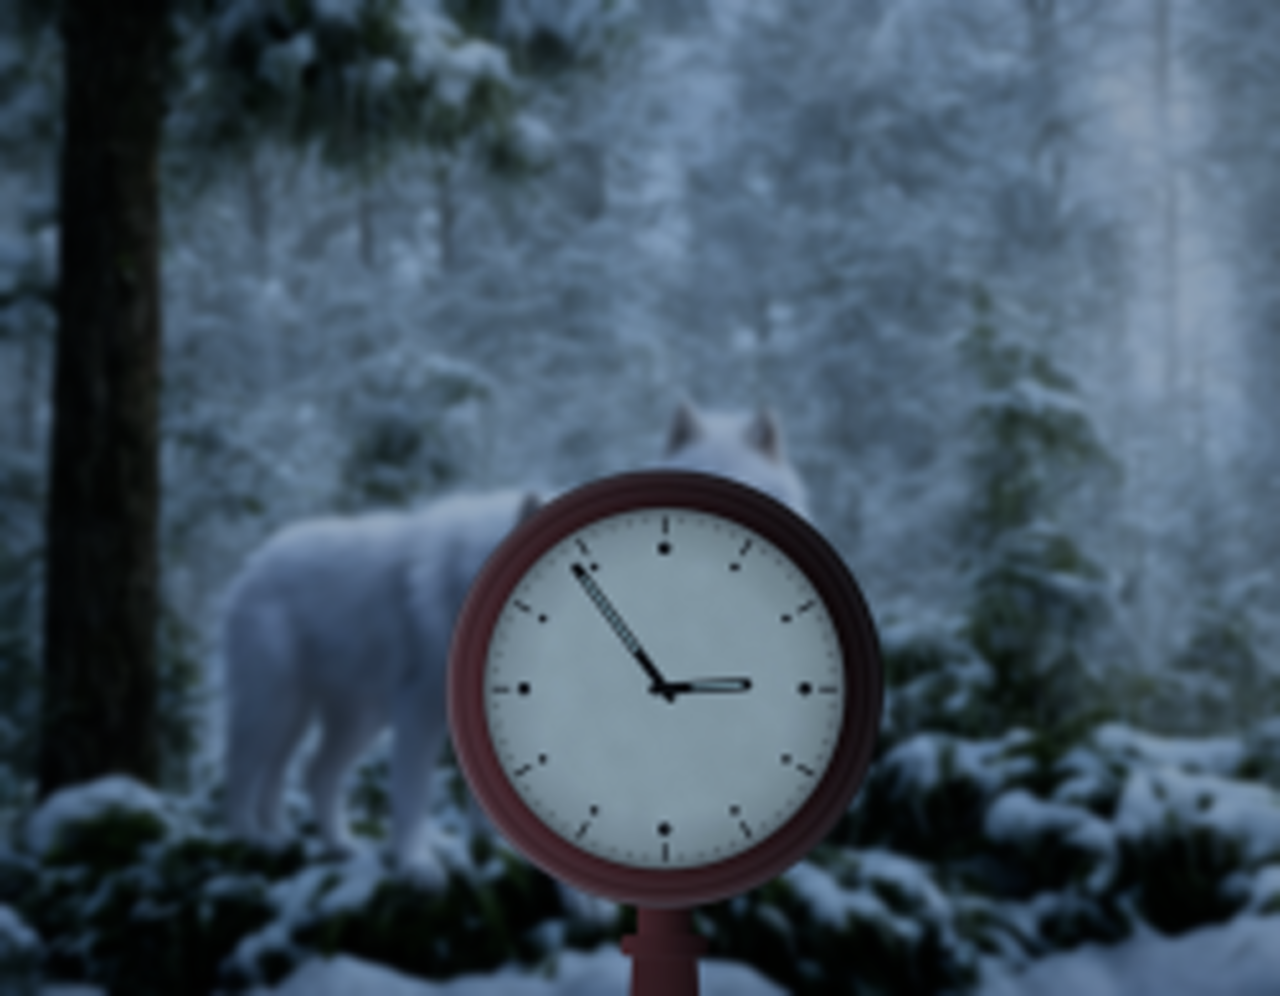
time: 2:54
